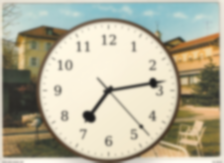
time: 7:13:23
